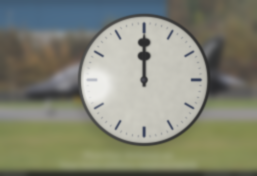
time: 12:00
